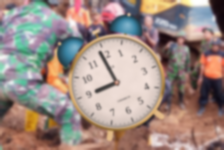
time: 8:59
